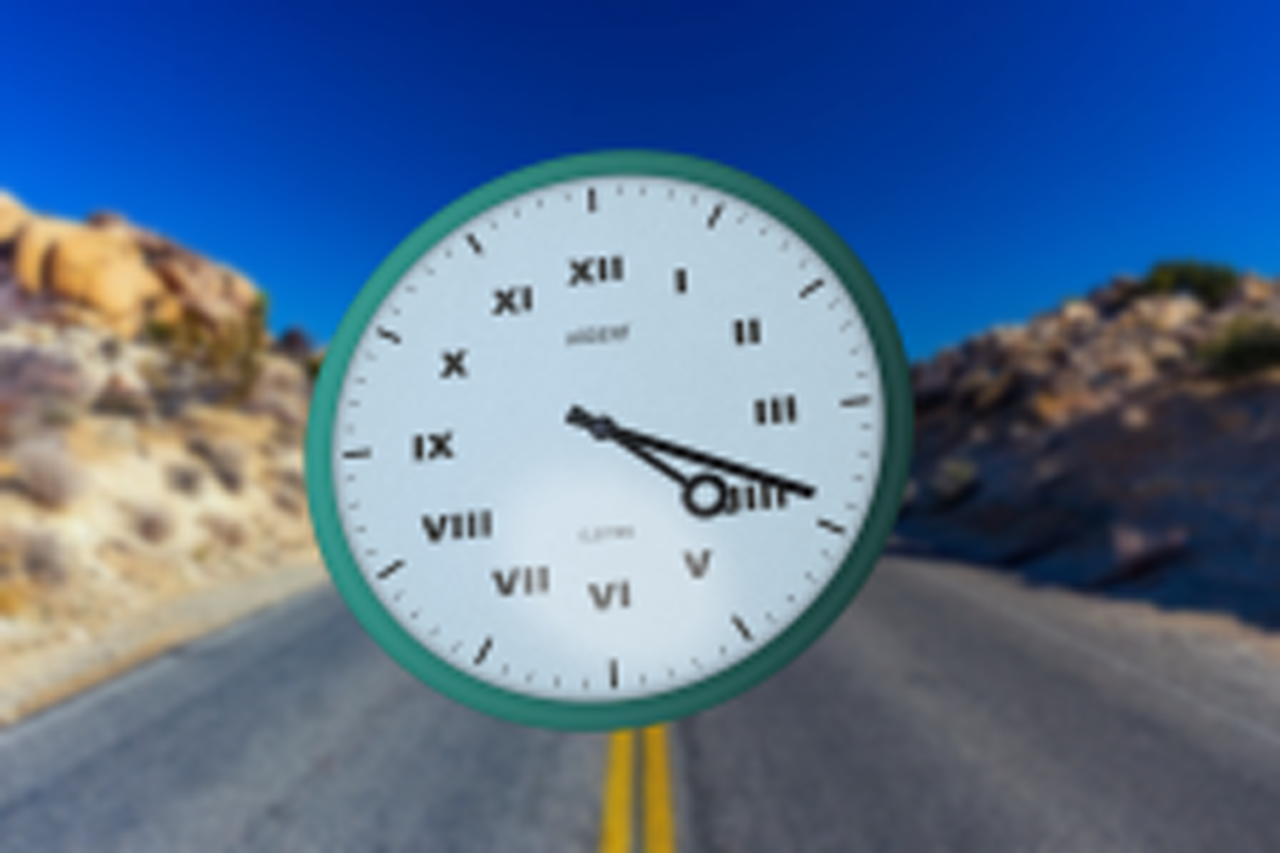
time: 4:19
